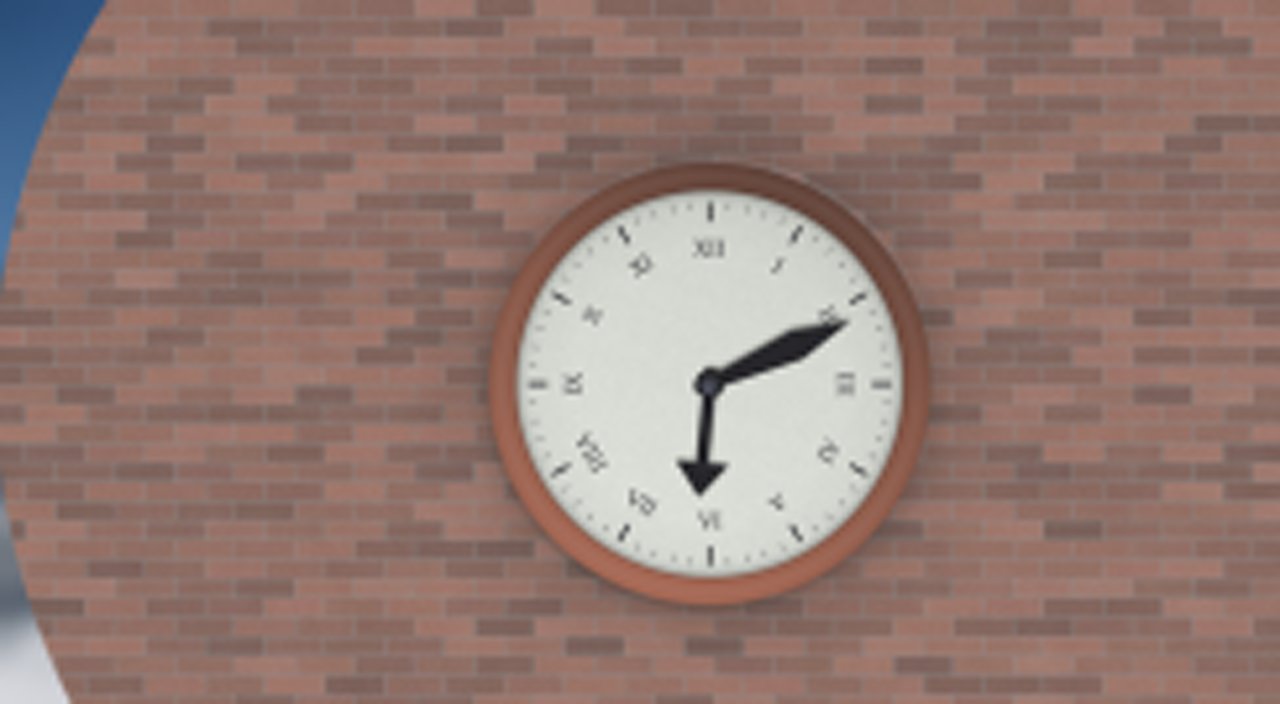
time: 6:11
